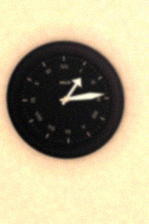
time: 1:14
